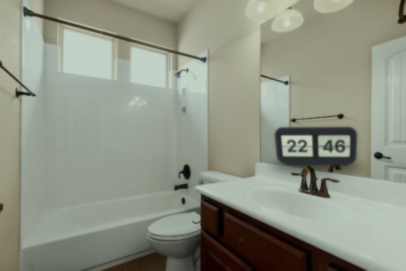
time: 22:46
